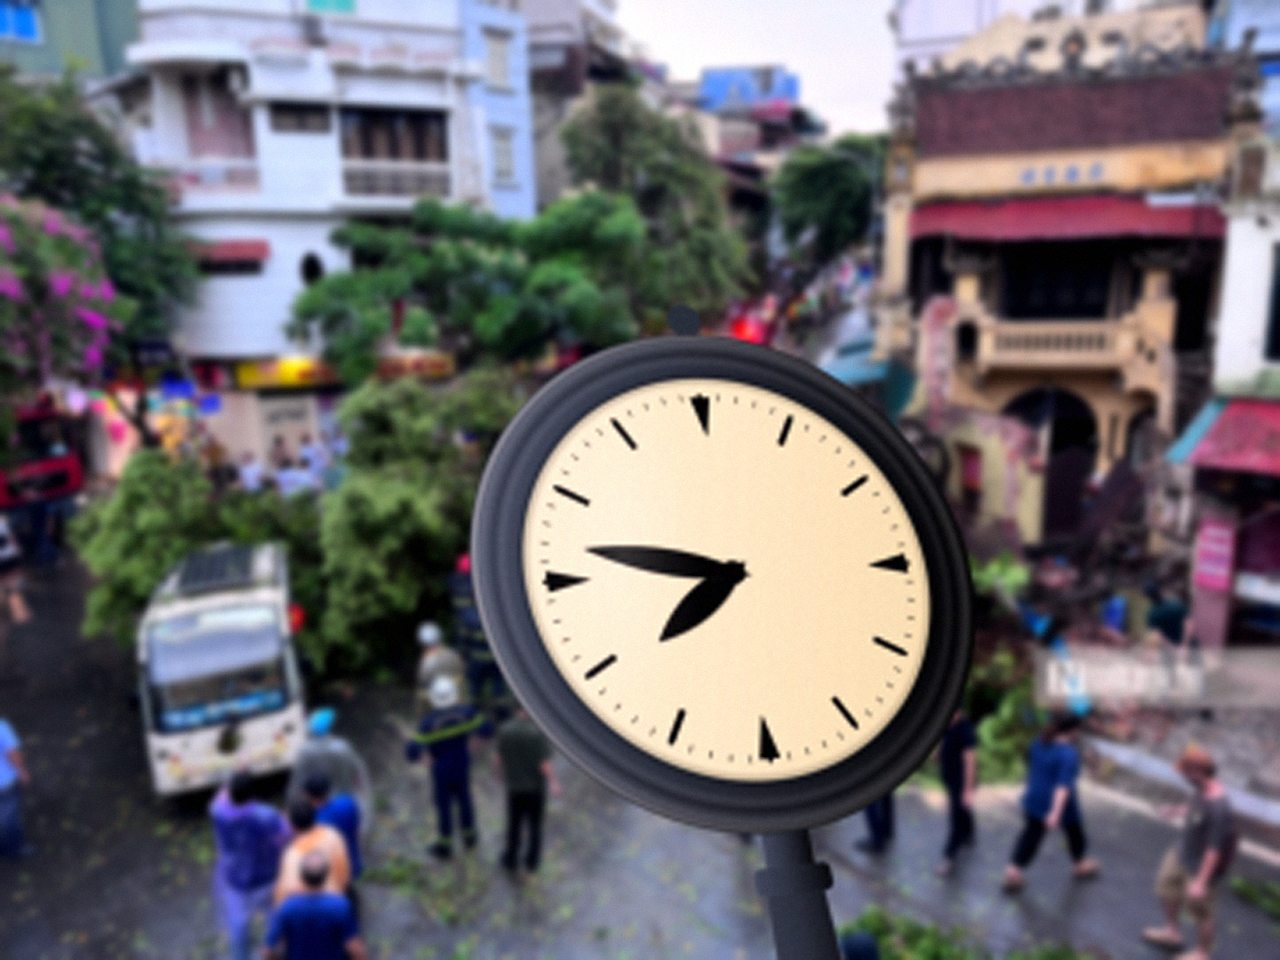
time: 7:47
